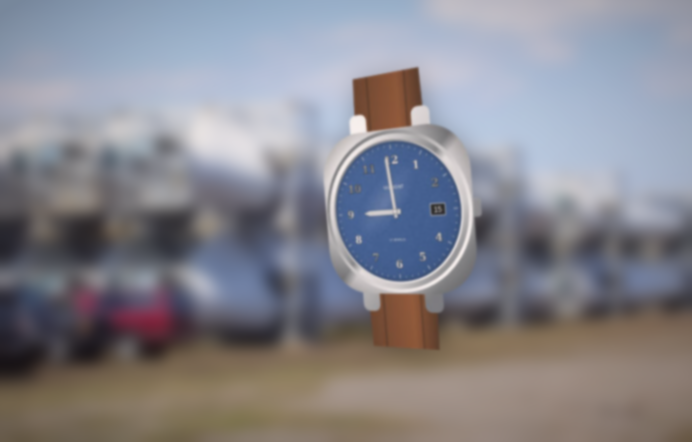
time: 8:59
